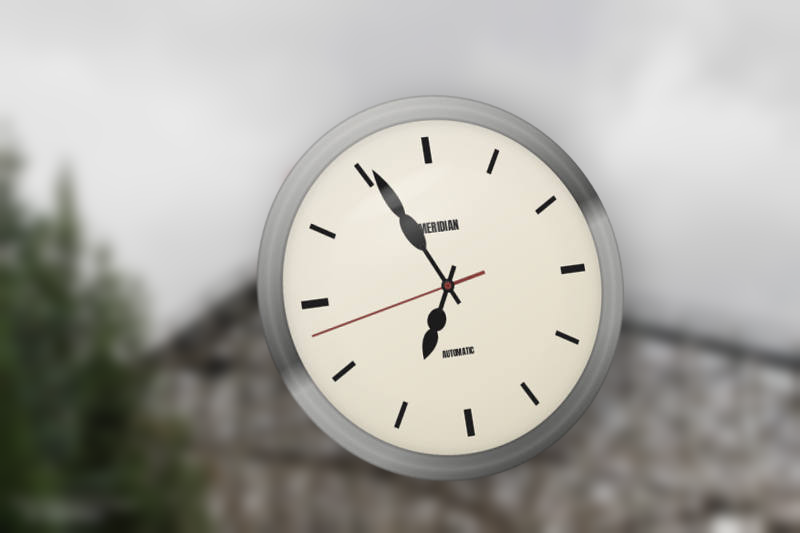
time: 6:55:43
